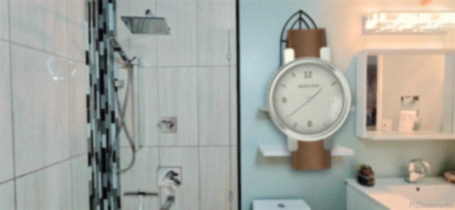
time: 1:39
